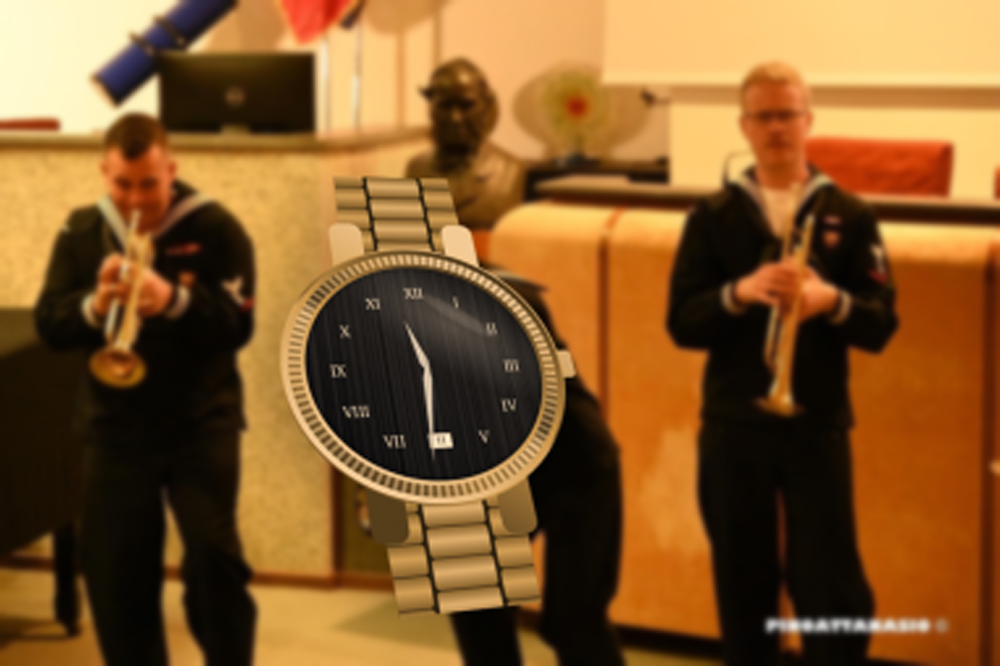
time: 11:31
